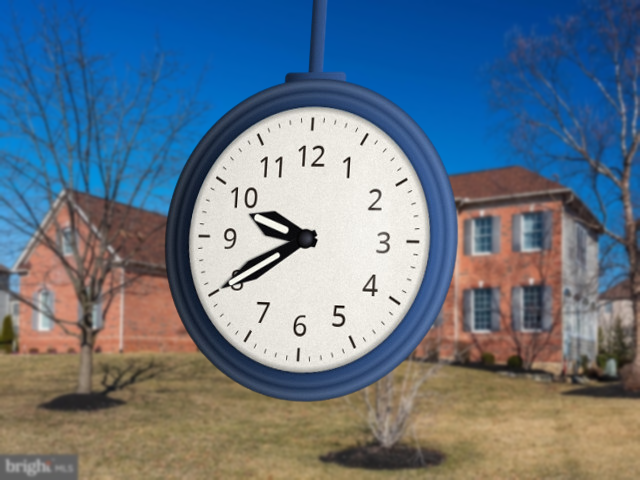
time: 9:40
